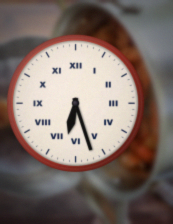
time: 6:27
